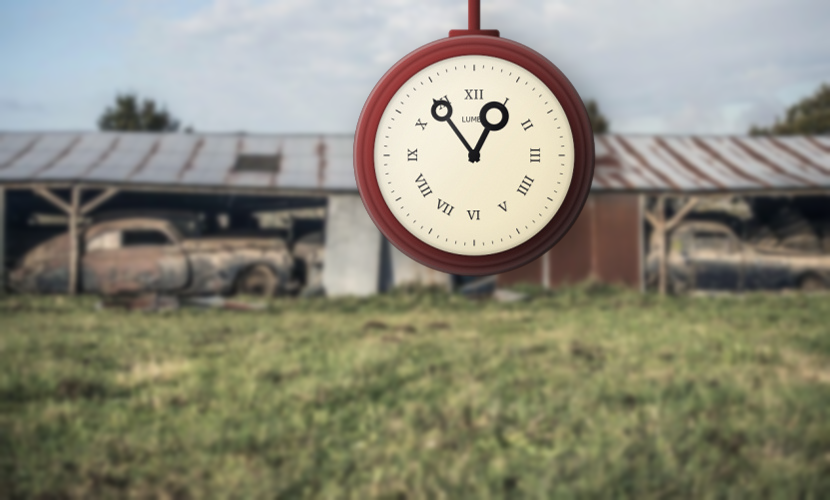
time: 12:54
